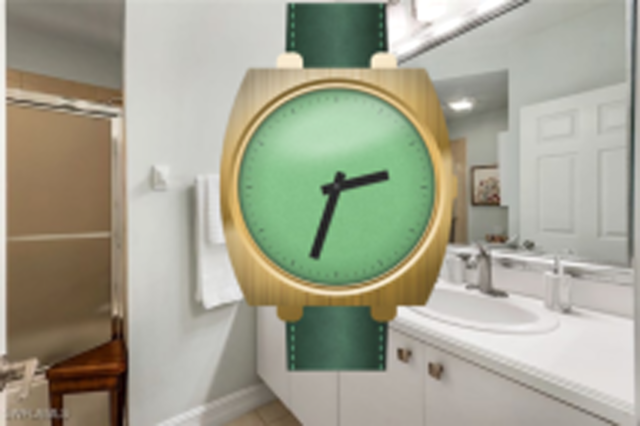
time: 2:33
